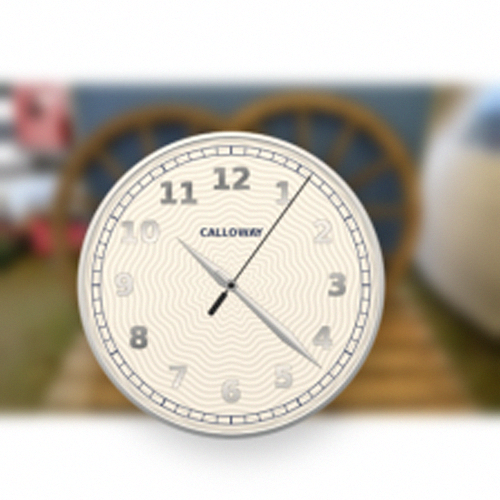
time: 10:22:06
